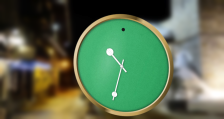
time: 10:32
